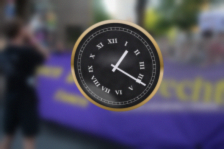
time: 1:21
